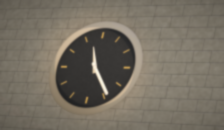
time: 11:24
